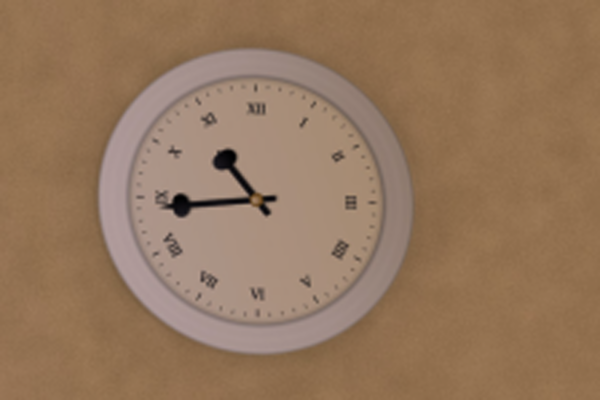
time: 10:44
